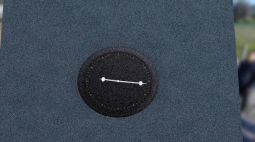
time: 9:16
